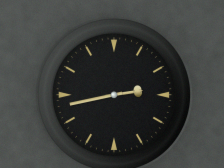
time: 2:43
